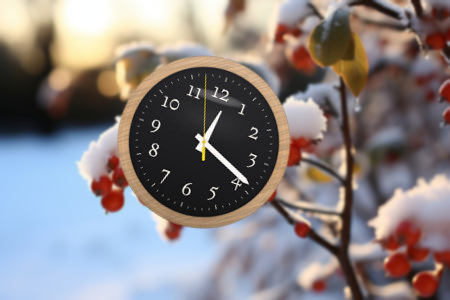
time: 12:18:57
